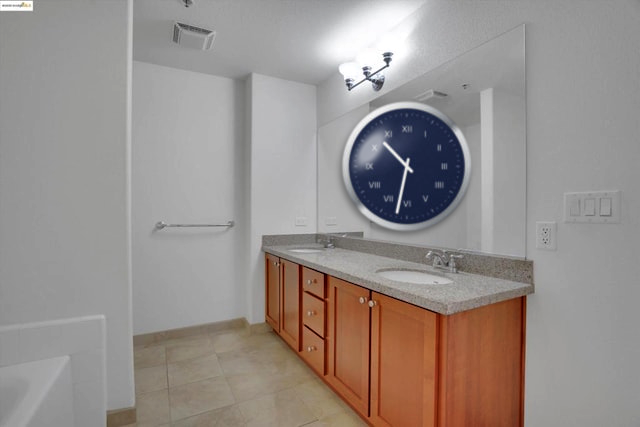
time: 10:32
